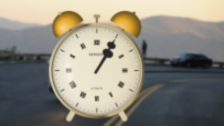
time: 1:05
